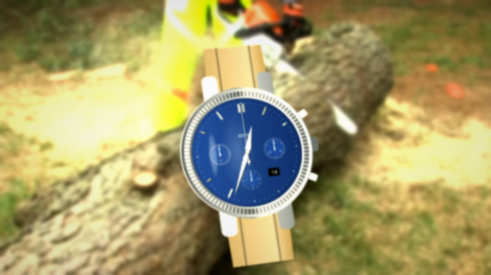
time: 12:34
